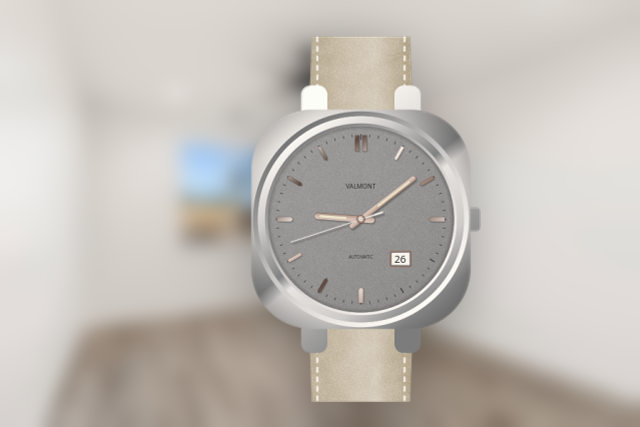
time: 9:08:42
